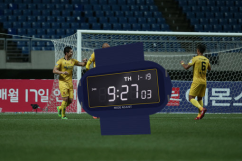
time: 9:27:03
